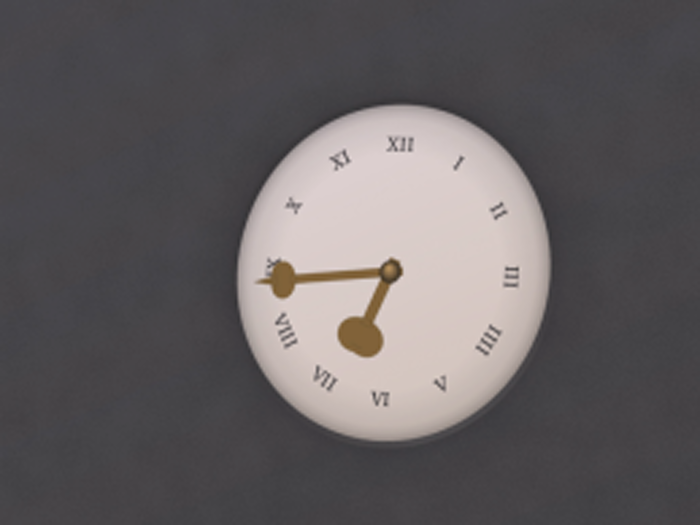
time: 6:44
